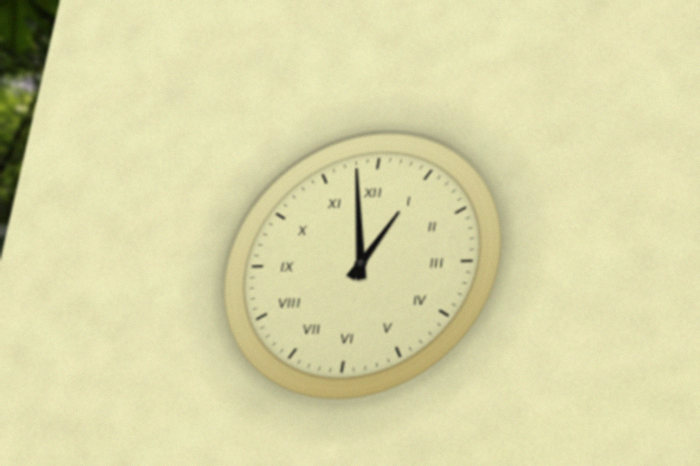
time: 12:58
